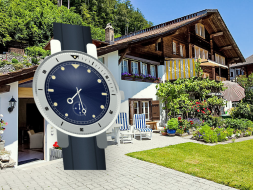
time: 7:28
